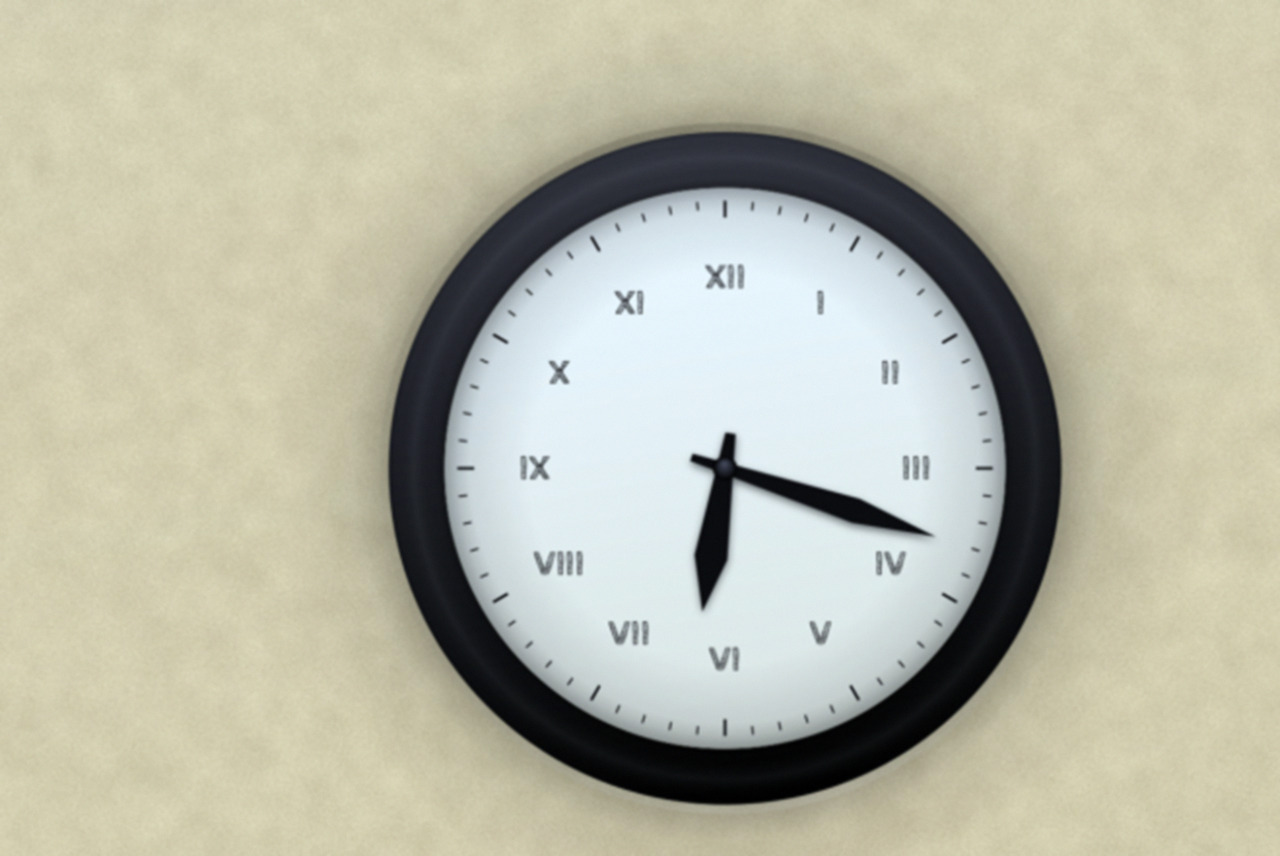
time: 6:18
